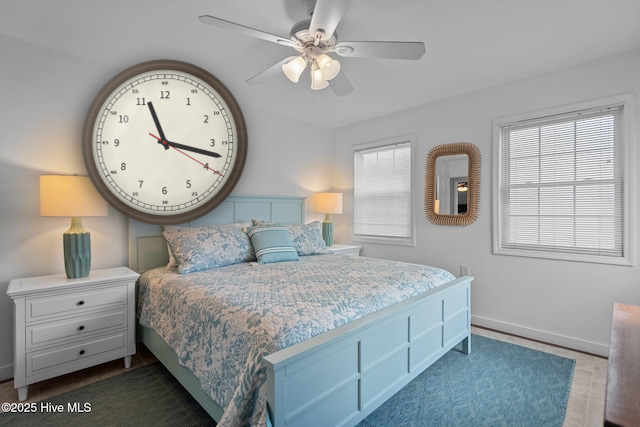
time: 11:17:20
